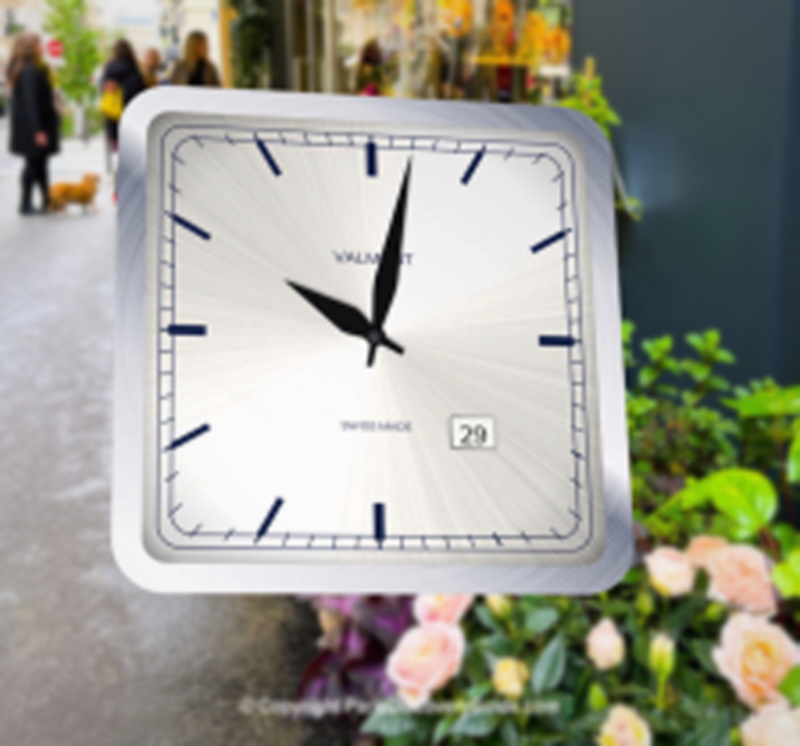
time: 10:02
